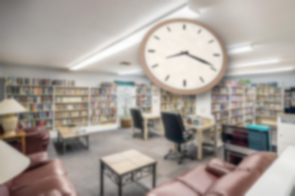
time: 8:19
